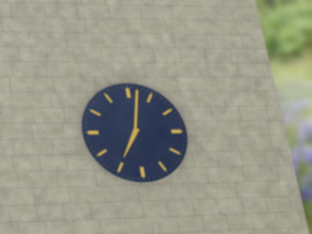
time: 7:02
